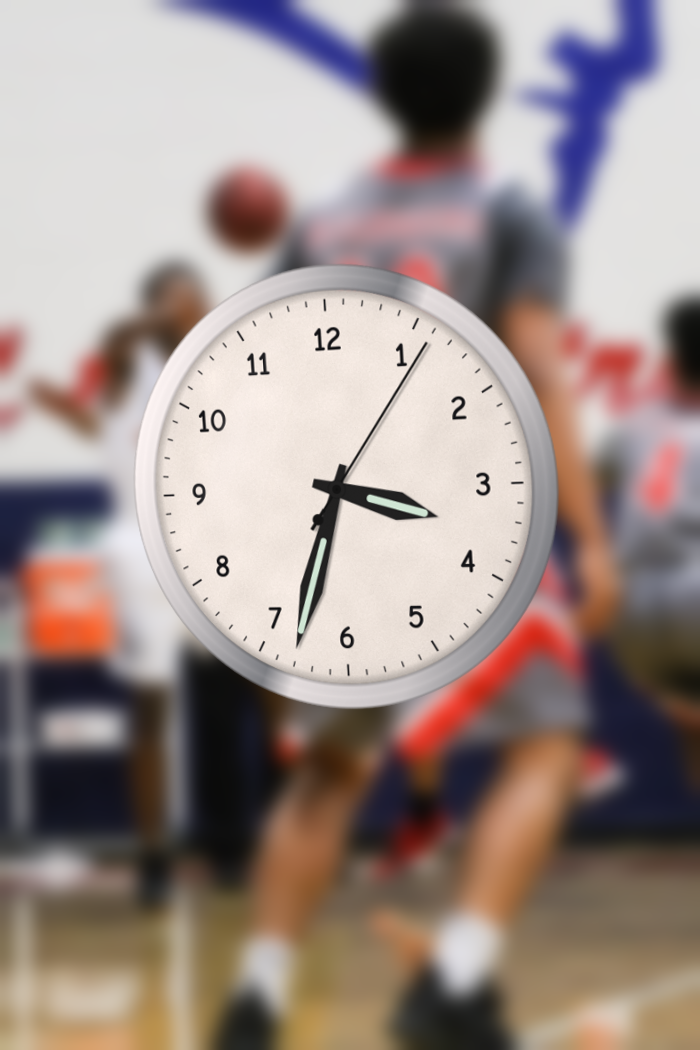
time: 3:33:06
